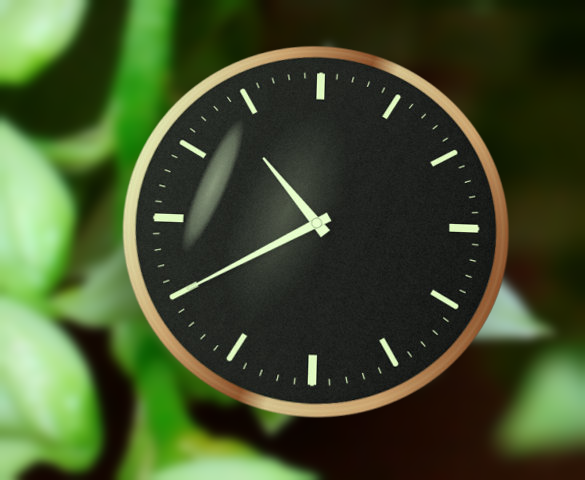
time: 10:40
